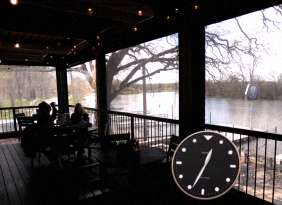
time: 12:34
